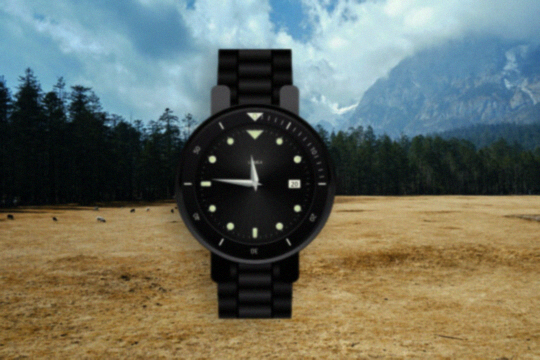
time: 11:46
